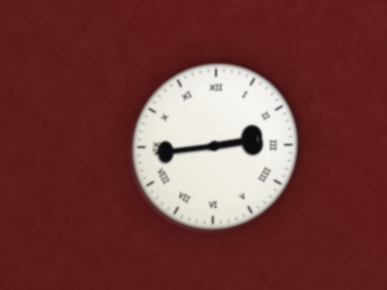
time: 2:44
